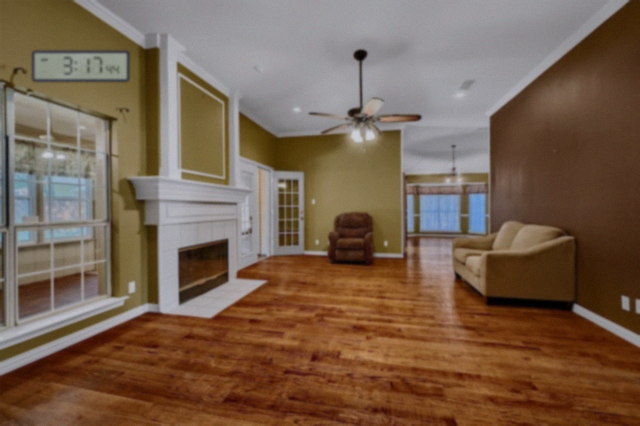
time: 3:17
